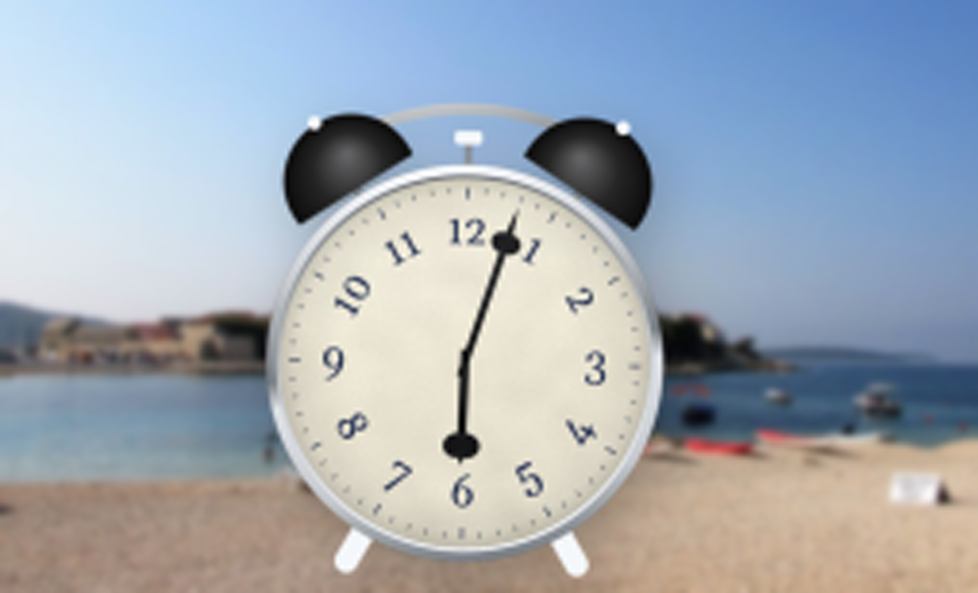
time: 6:03
